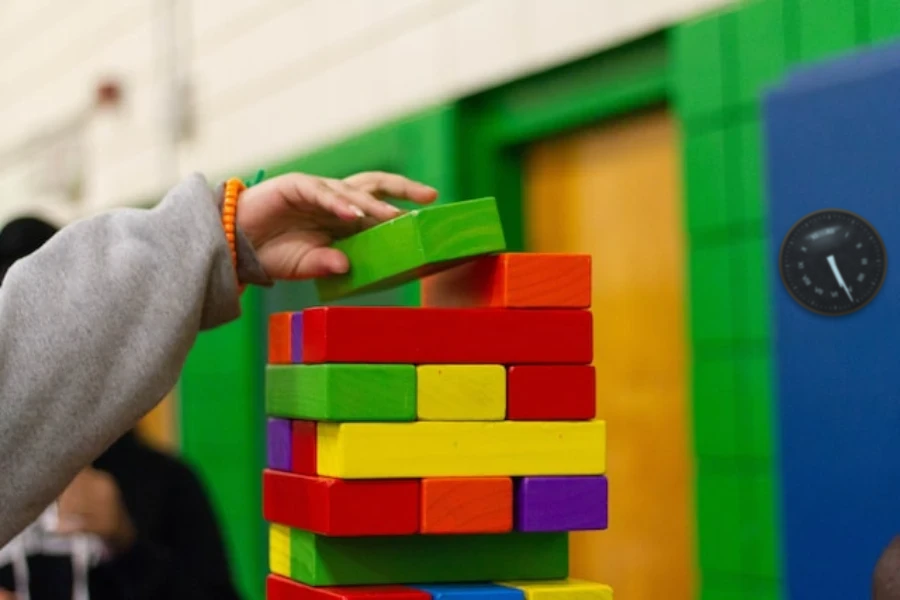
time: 5:26
